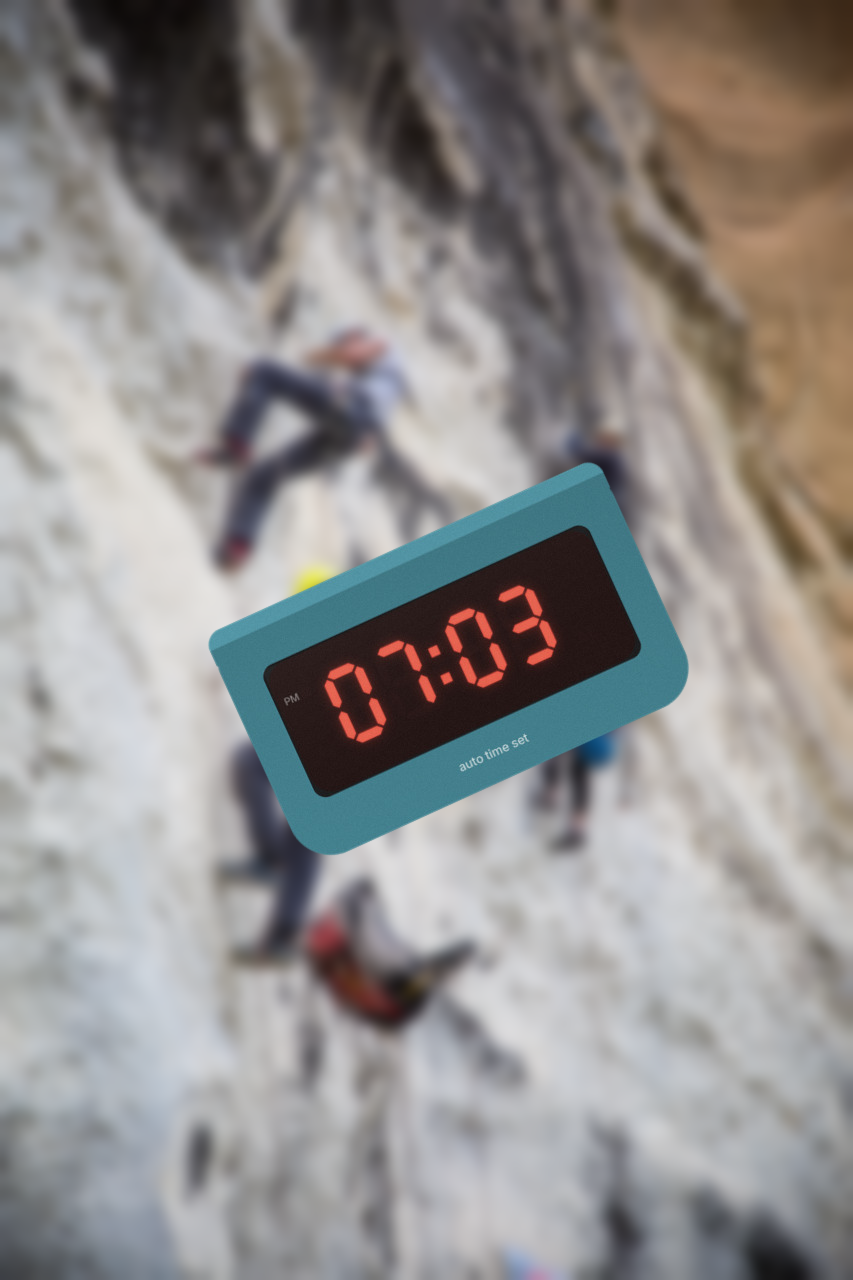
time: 7:03
